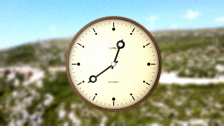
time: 12:39
